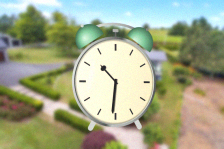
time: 10:31
